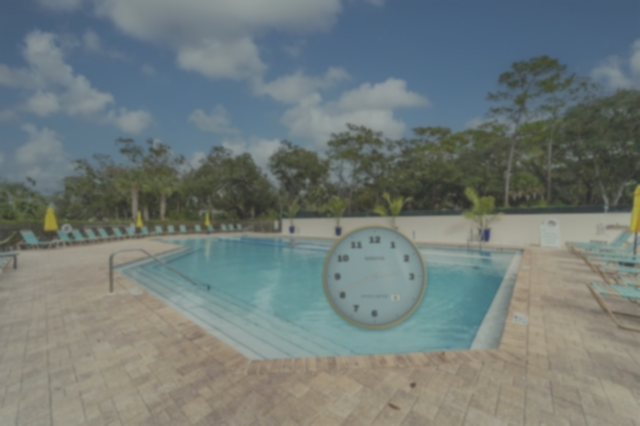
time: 2:41
